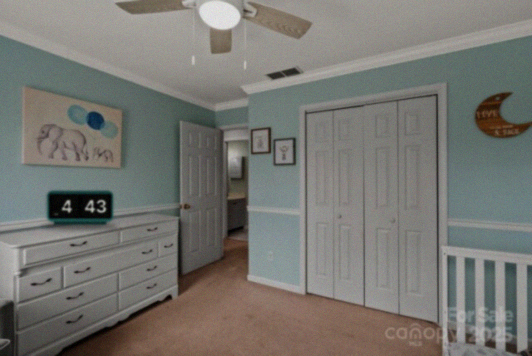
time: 4:43
